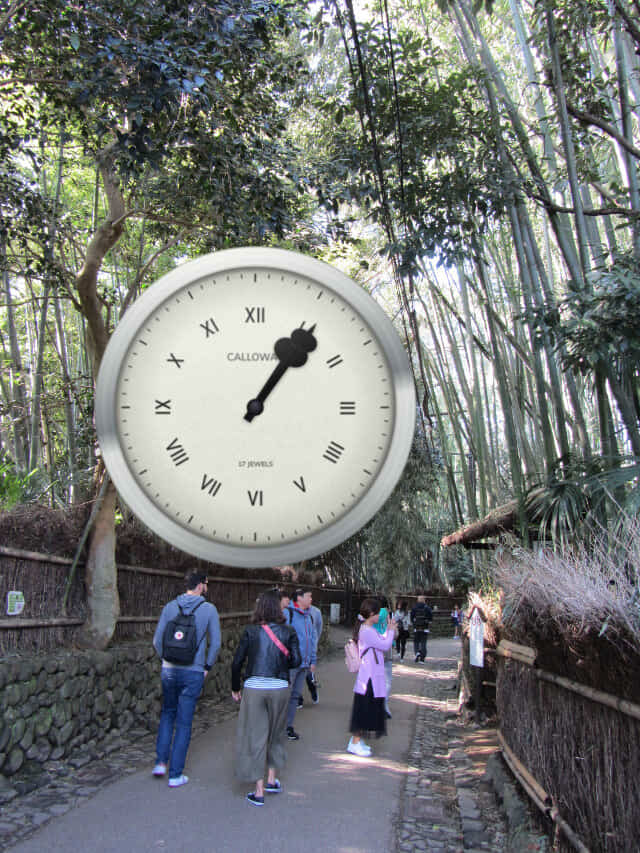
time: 1:06
